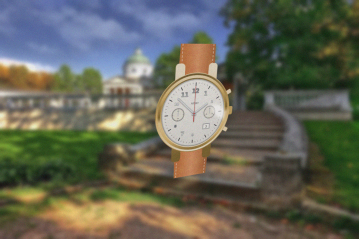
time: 1:52
